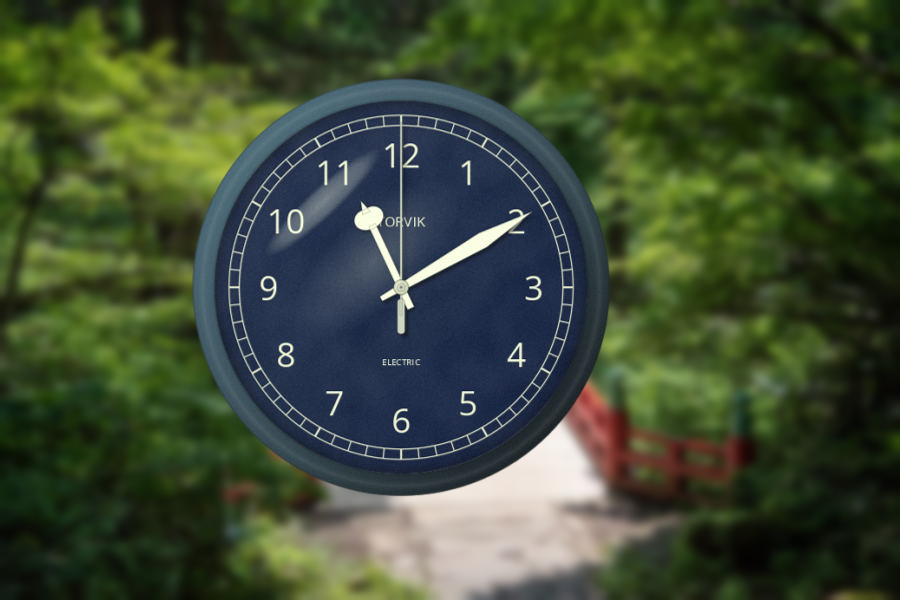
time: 11:10:00
